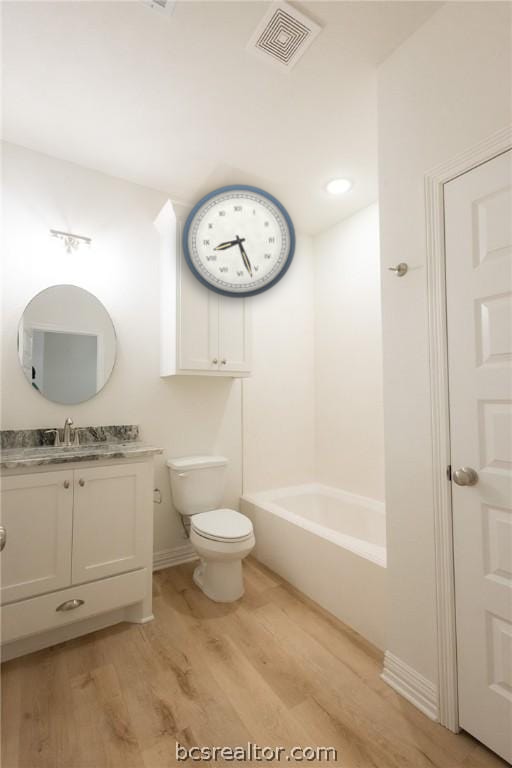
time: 8:27
